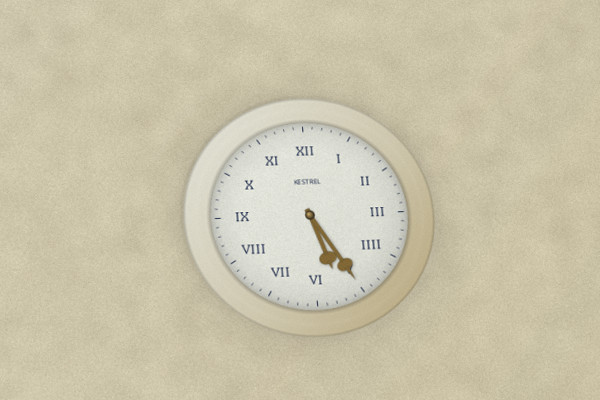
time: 5:25
